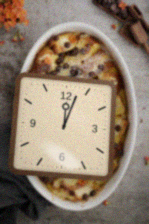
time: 12:03
